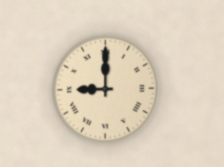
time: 9:00
